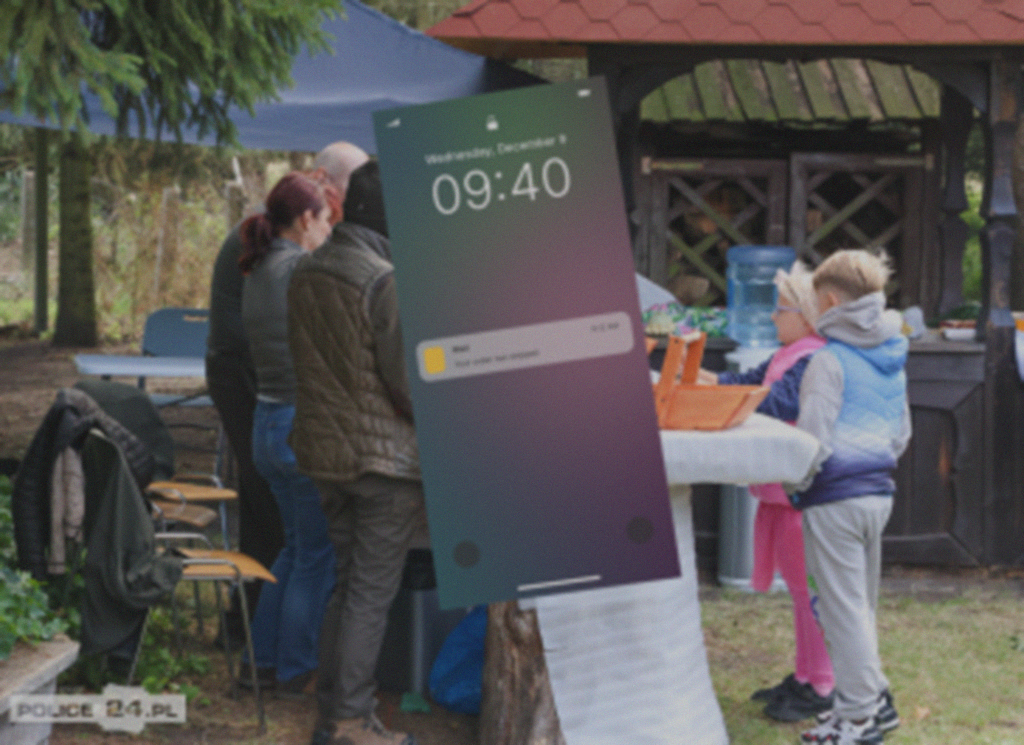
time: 9:40
